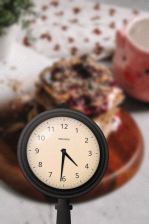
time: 4:31
